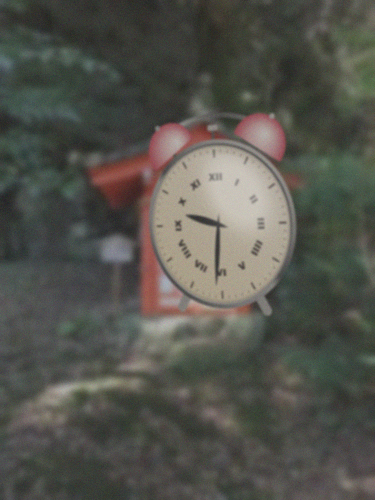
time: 9:31
